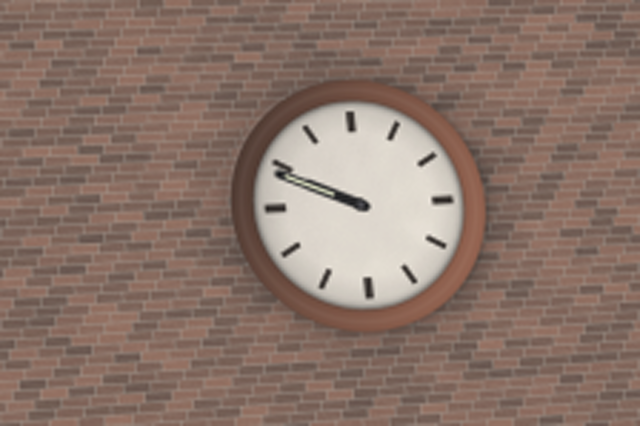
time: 9:49
